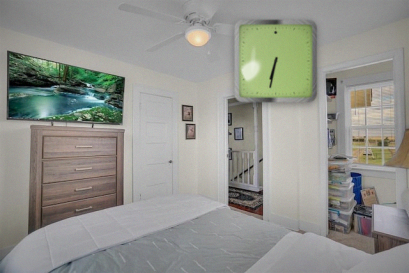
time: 6:32
